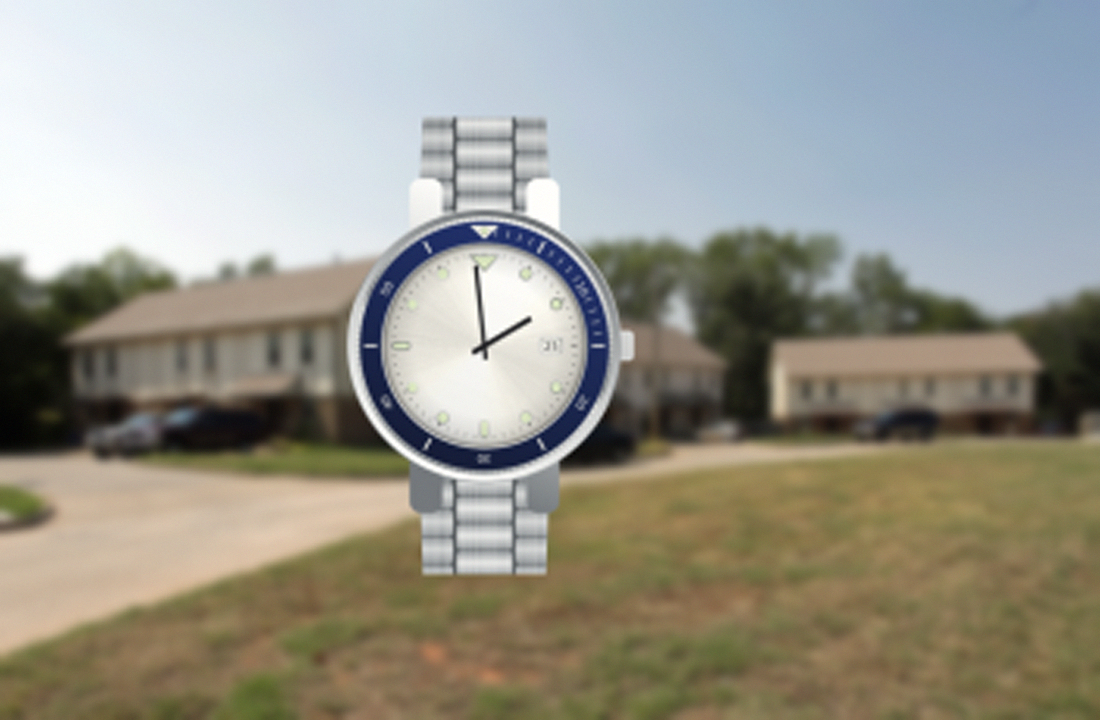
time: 1:59
